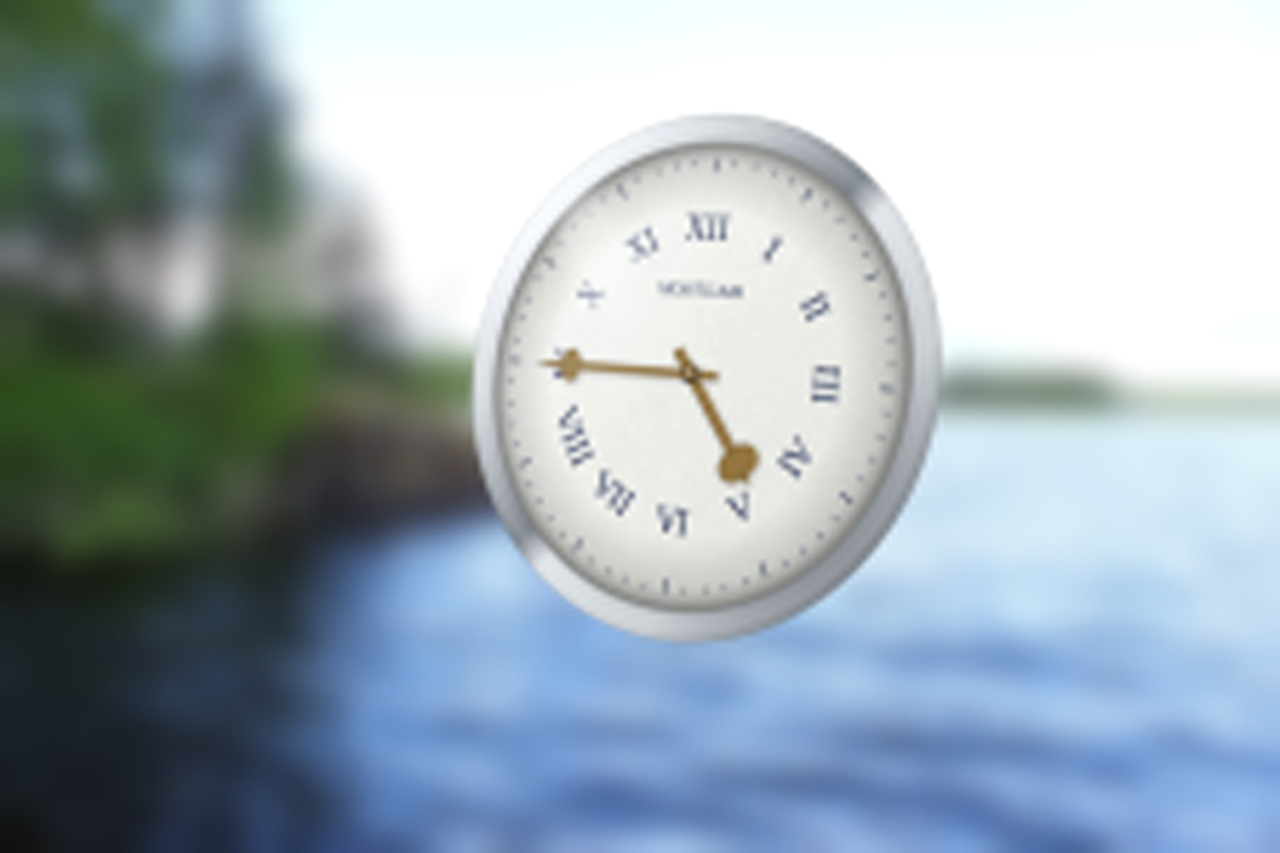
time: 4:45
